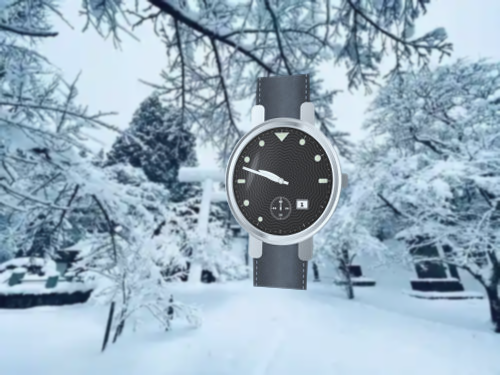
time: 9:48
